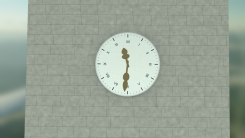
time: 11:31
